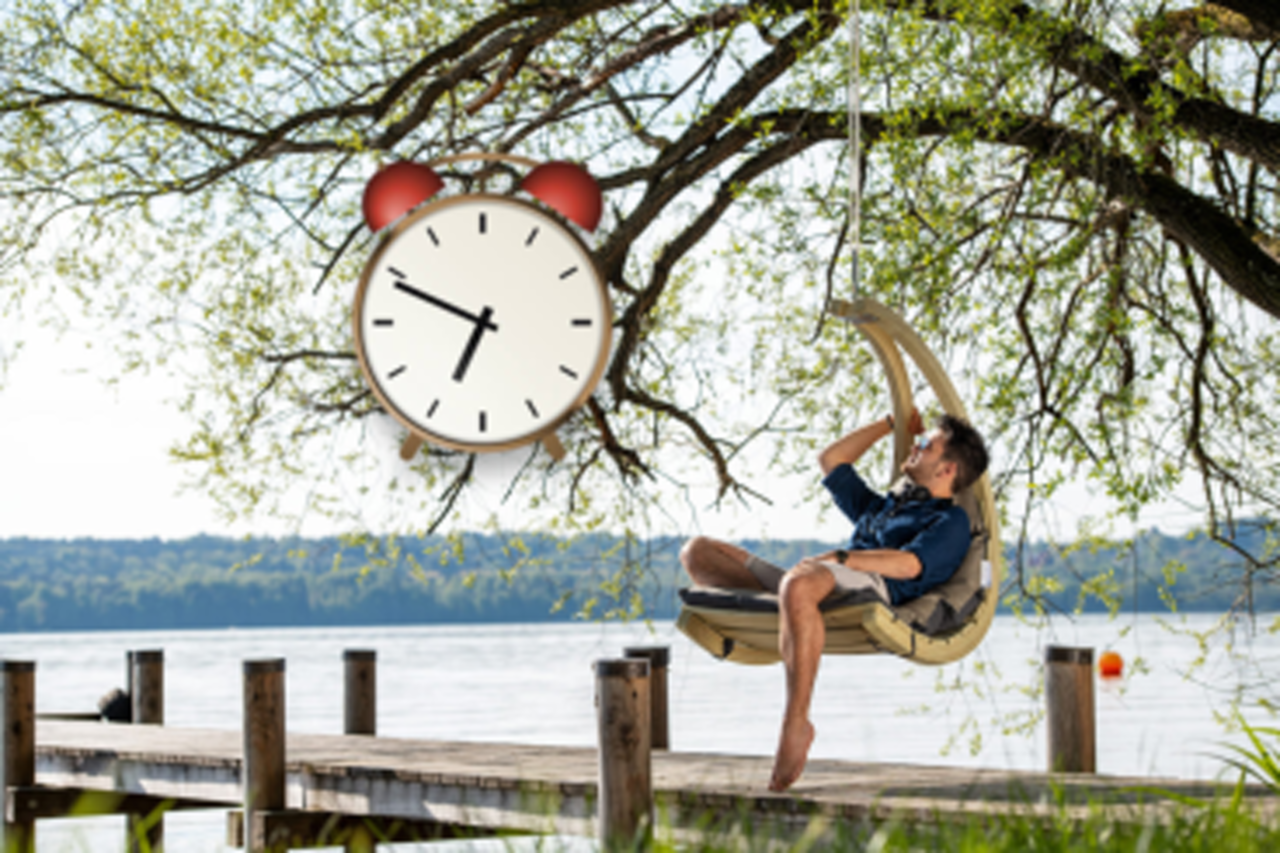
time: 6:49
